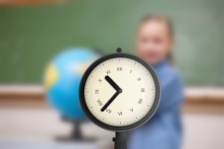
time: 10:37
